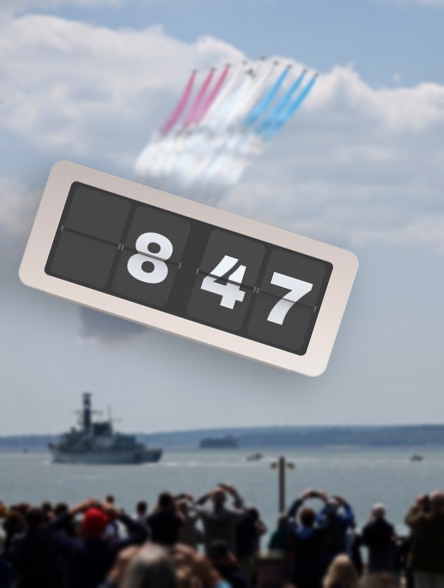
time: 8:47
